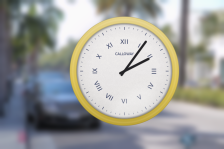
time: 2:06
